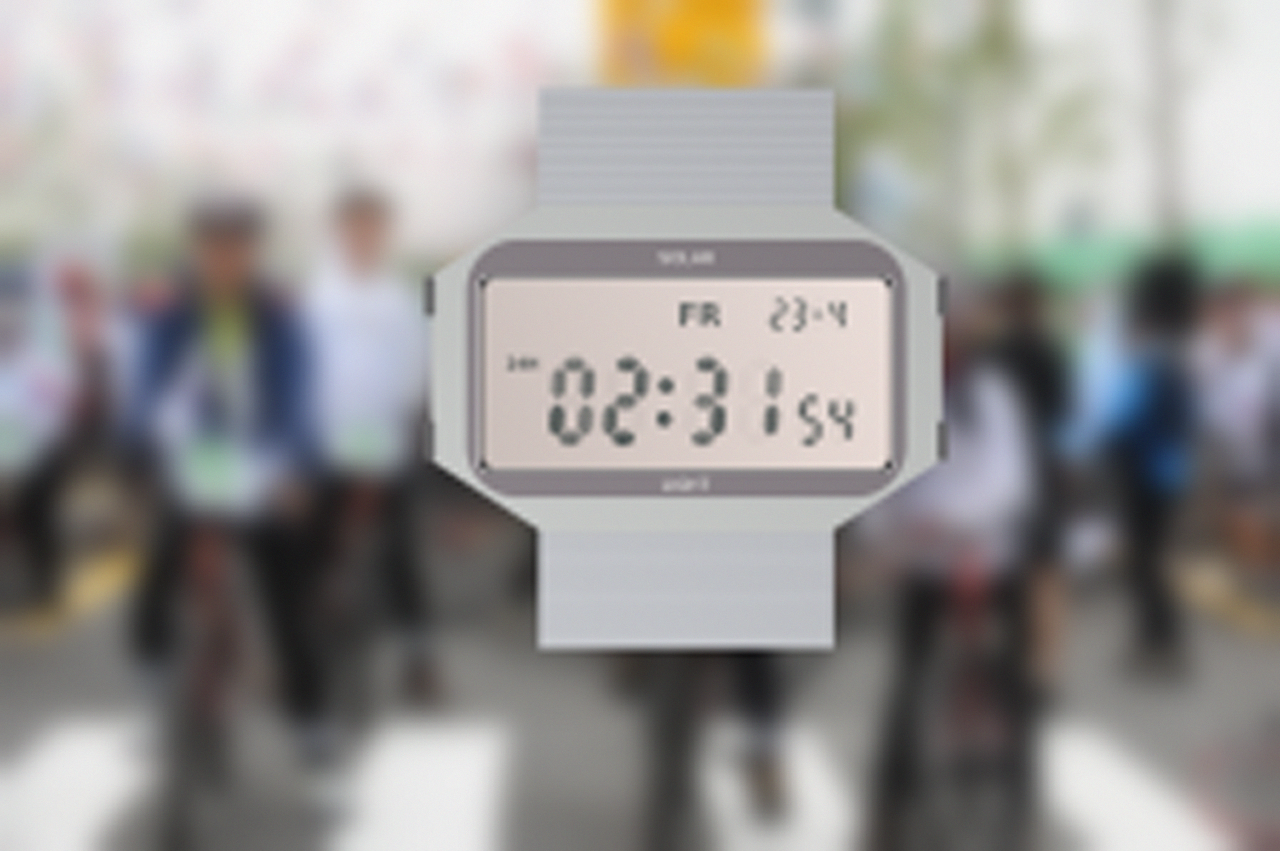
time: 2:31:54
